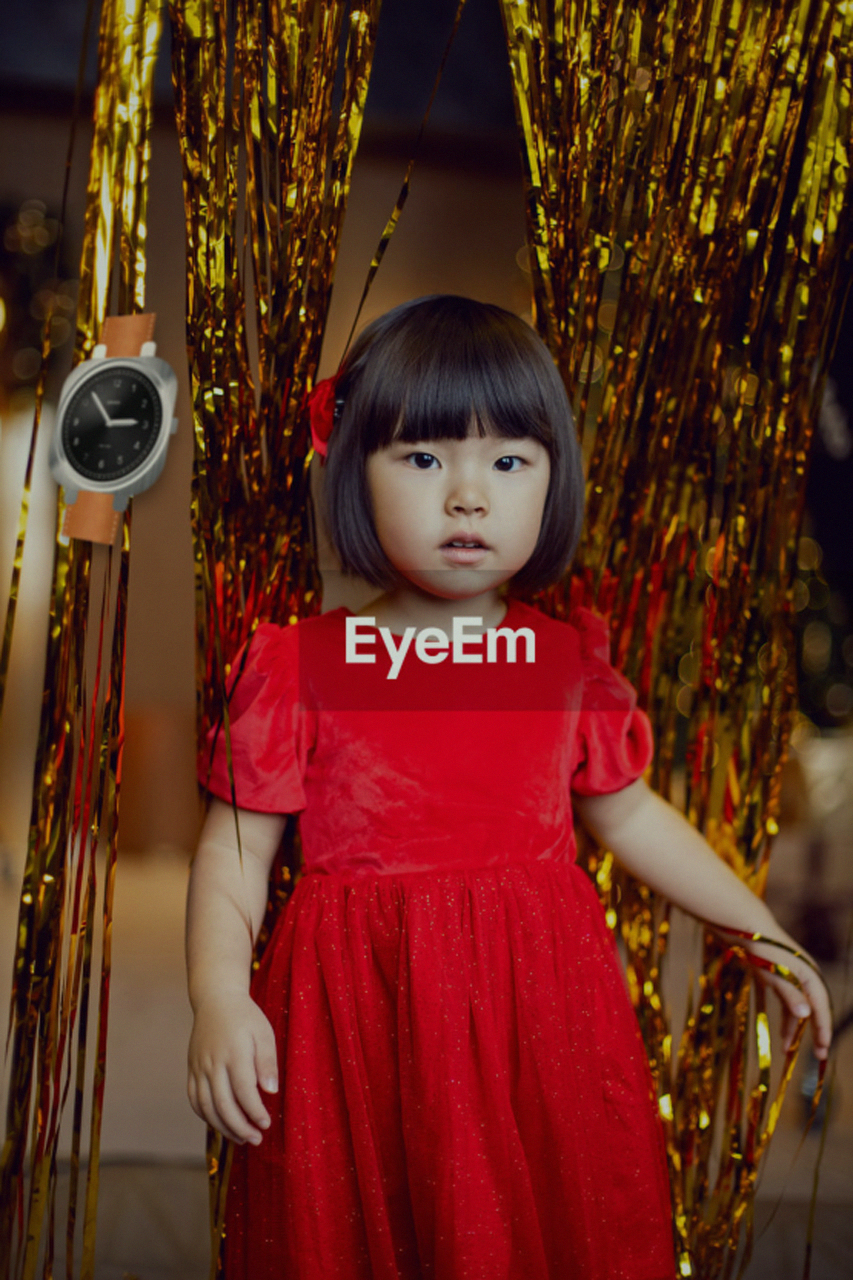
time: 2:53
